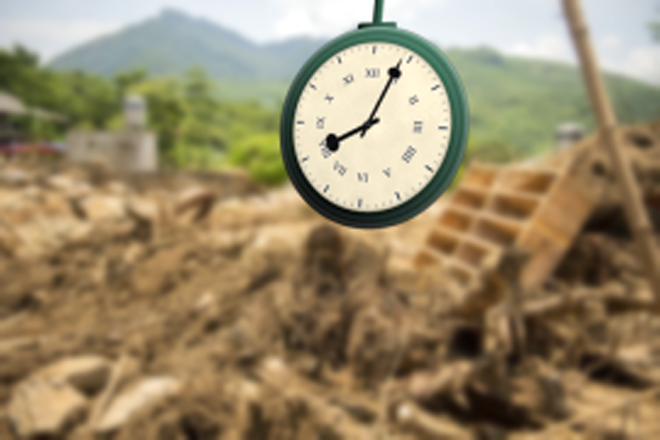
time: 8:04
